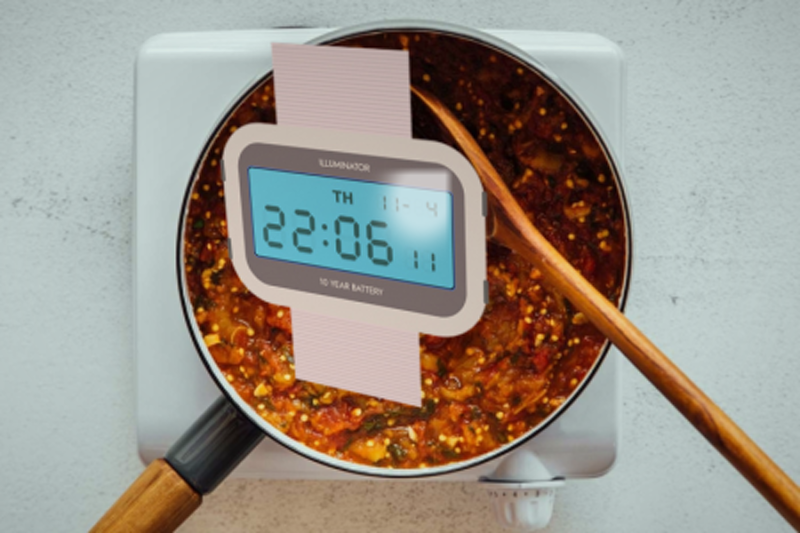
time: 22:06:11
